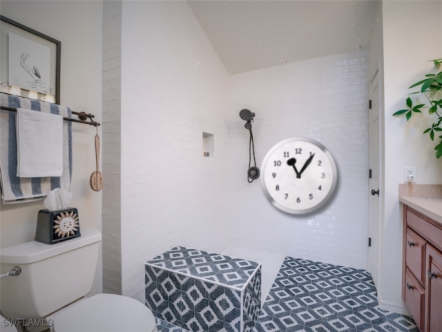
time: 11:06
